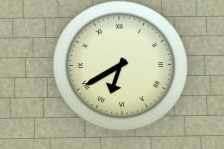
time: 6:40
